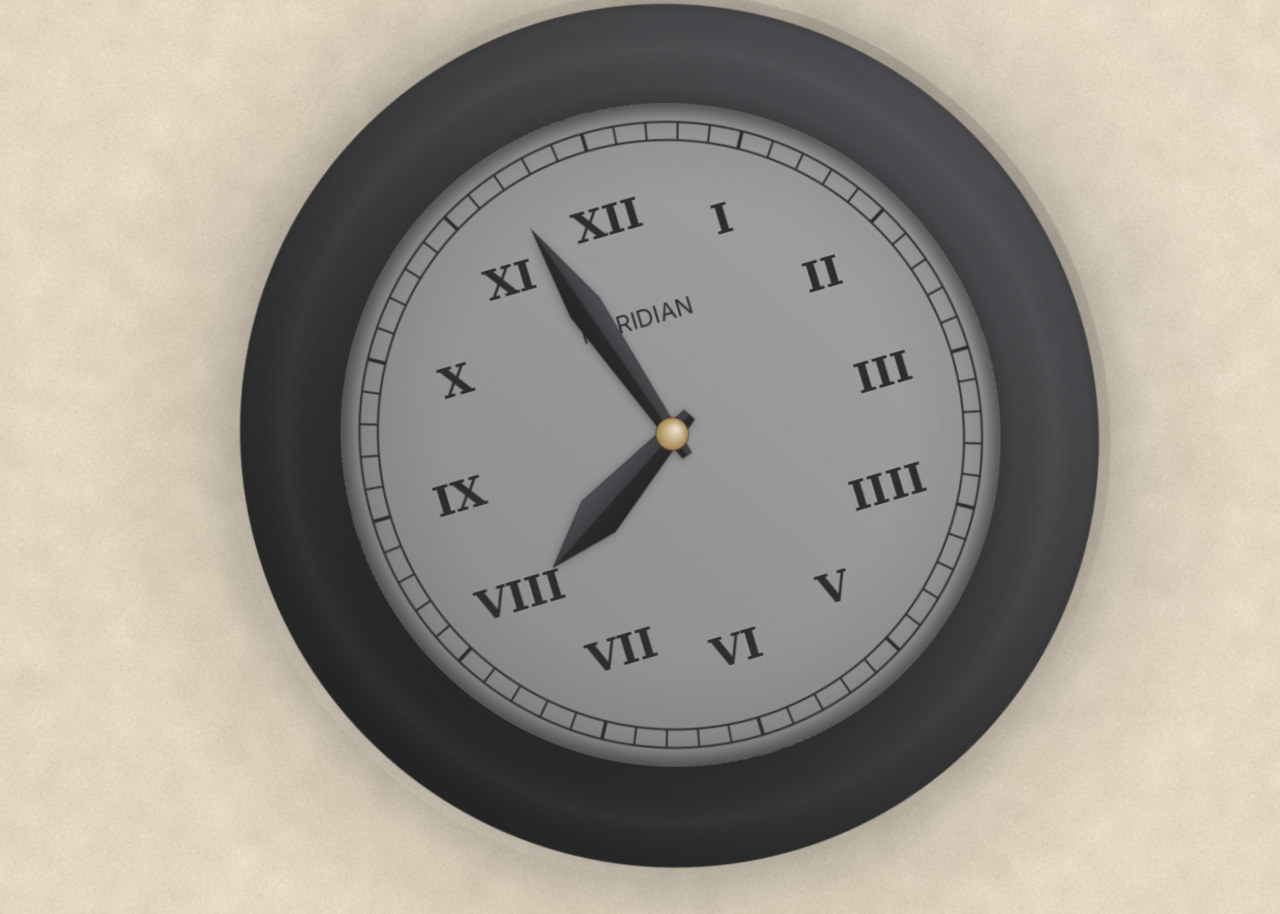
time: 7:57
